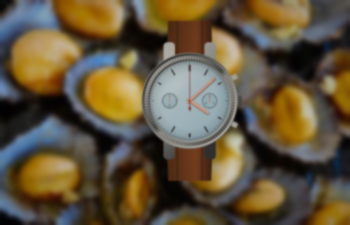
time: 4:08
